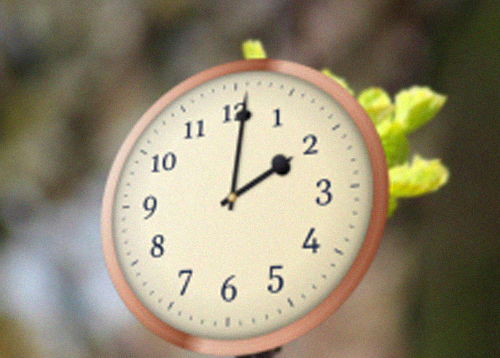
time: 2:01
